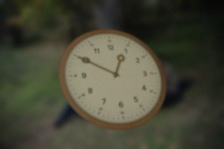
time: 12:50
